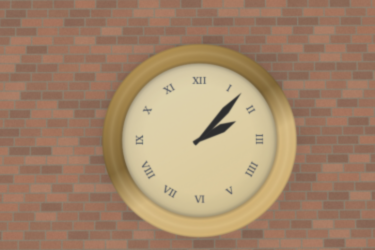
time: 2:07
